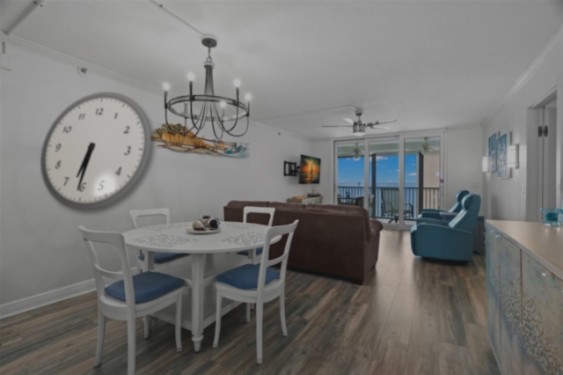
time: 6:31
